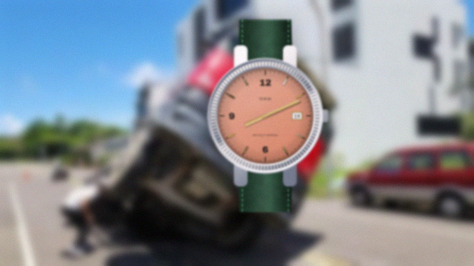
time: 8:11
